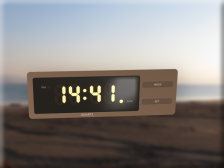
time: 14:41
